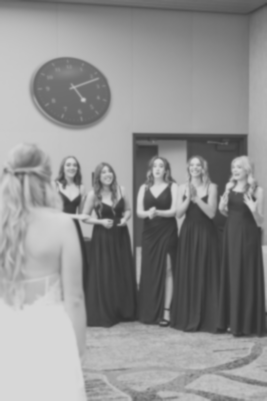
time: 5:12
